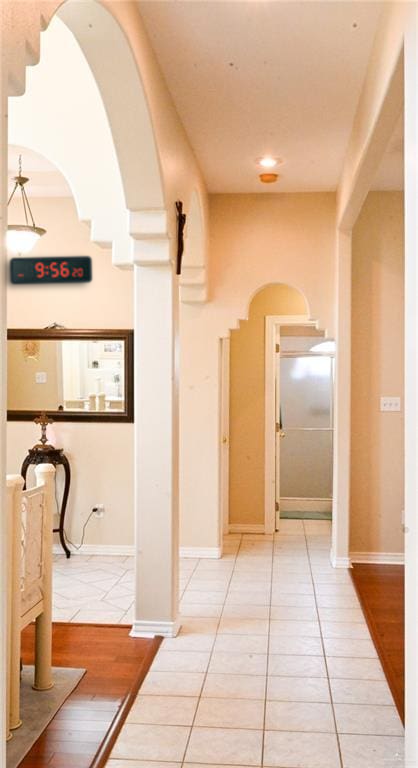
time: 9:56
